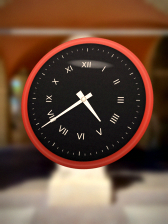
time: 4:39
